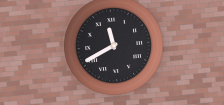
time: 11:41
